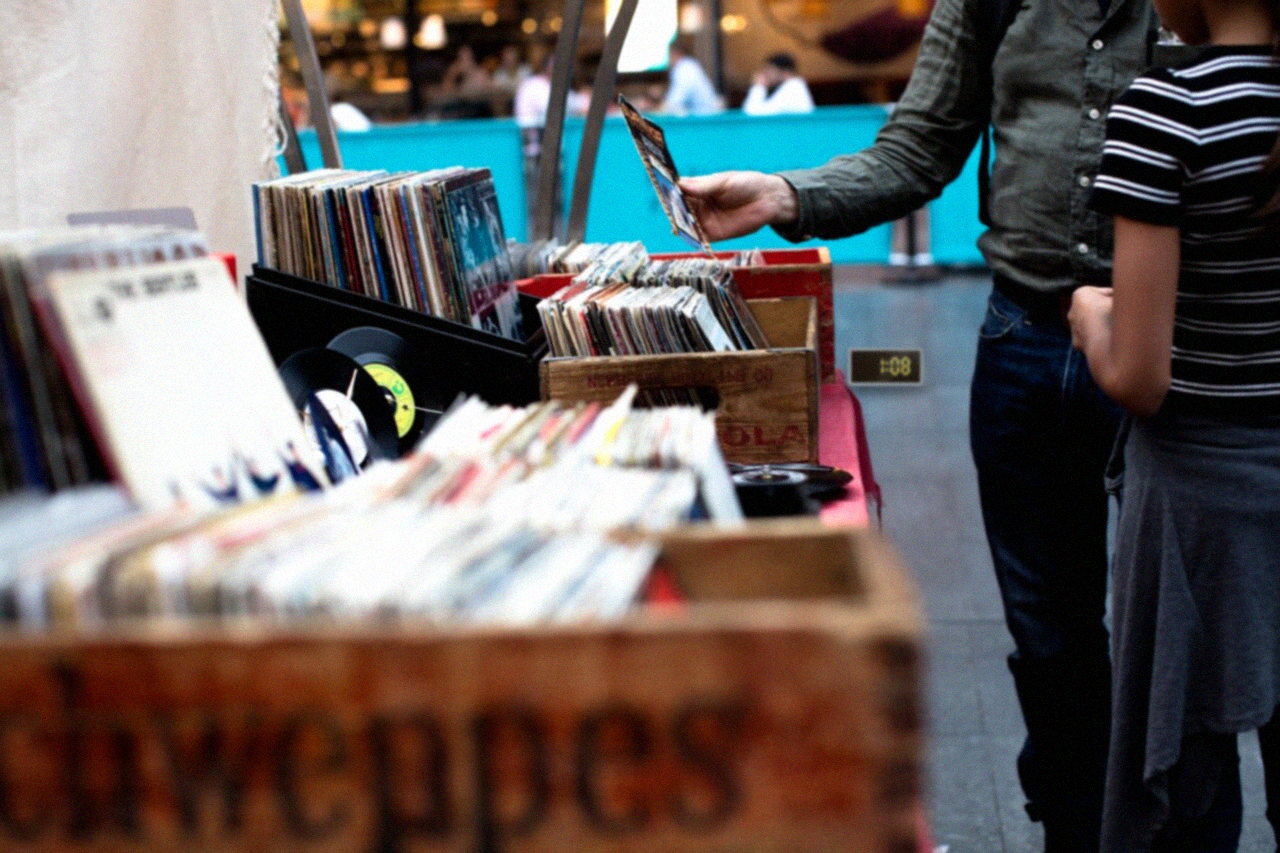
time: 1:08
